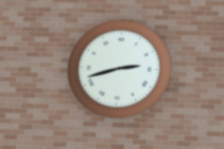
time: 2:42
